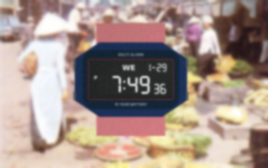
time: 7:49
